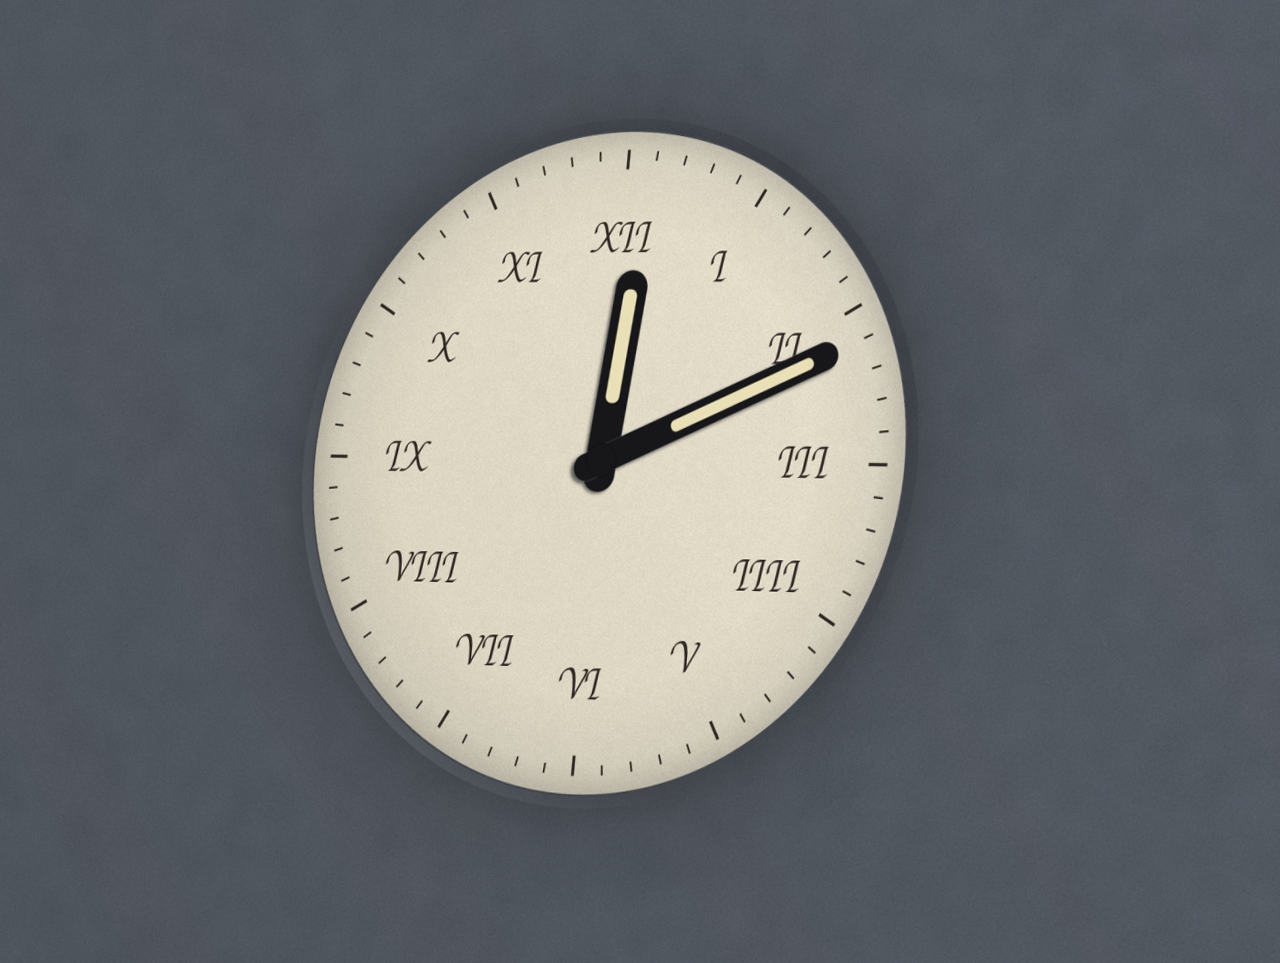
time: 12:11
